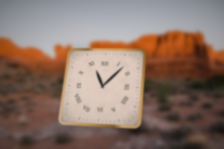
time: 11:07
